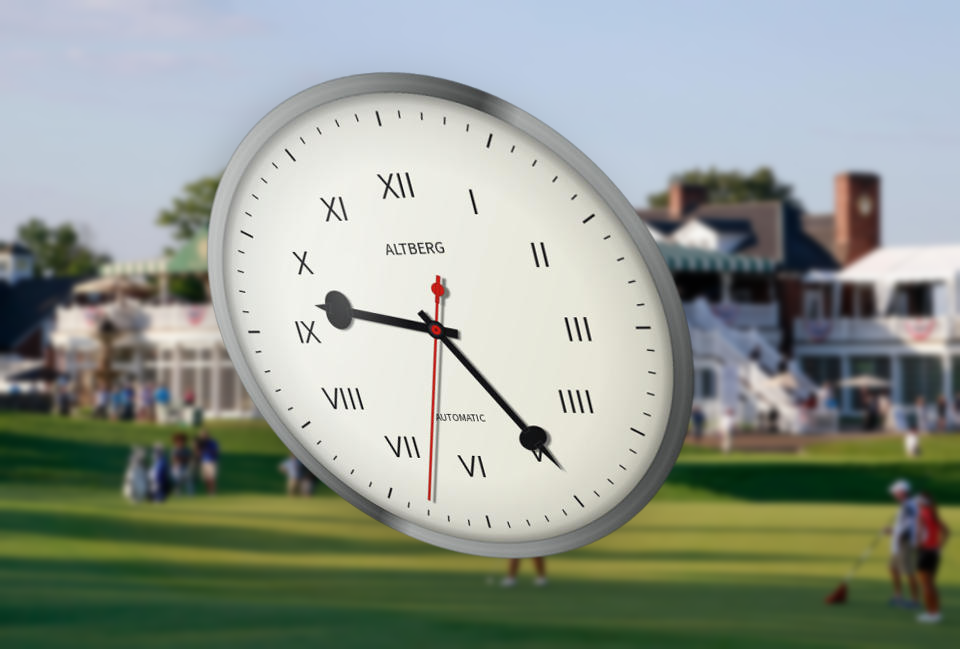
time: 9:24:33
